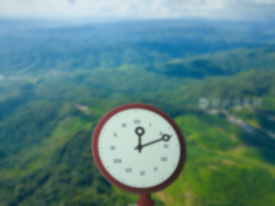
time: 12:12
